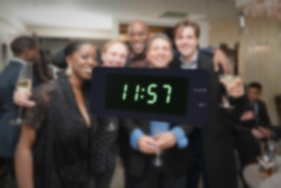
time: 11:57
